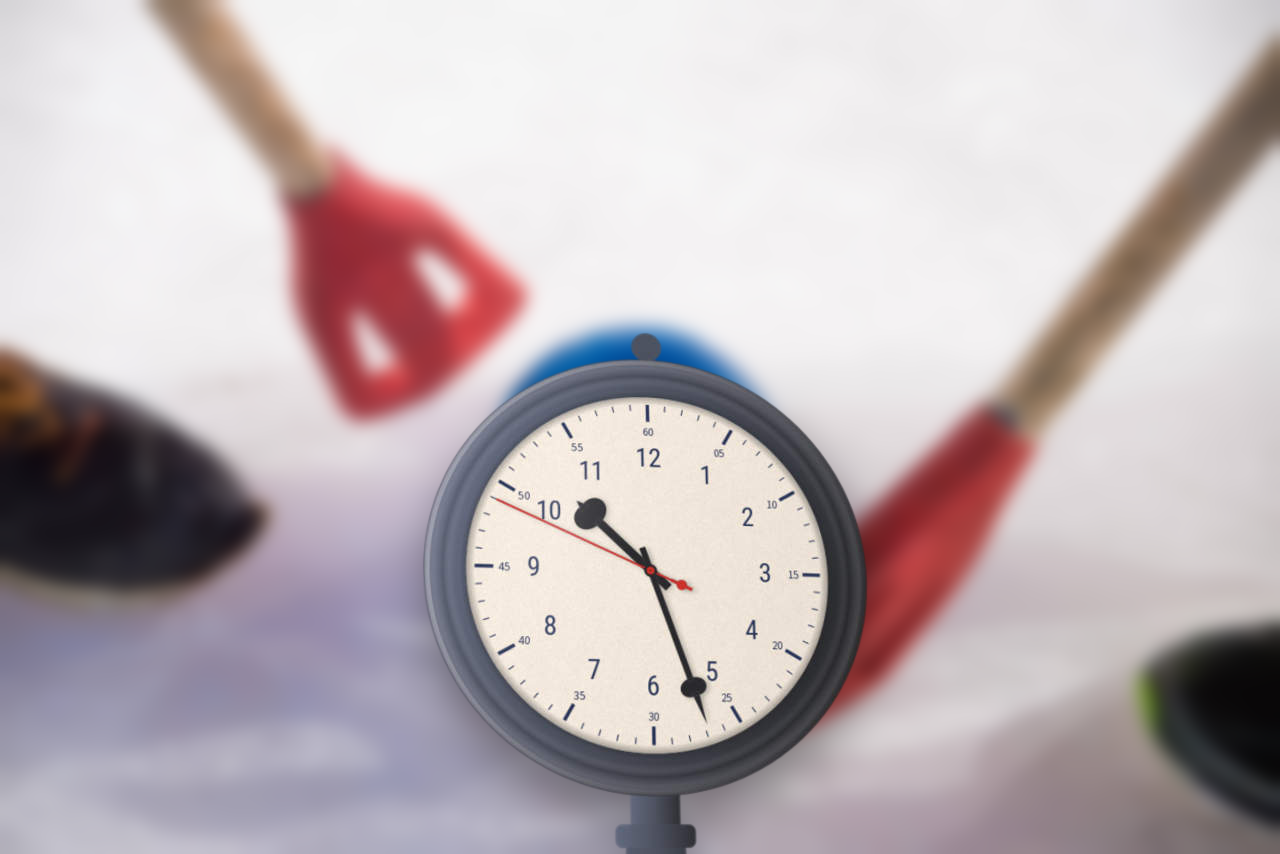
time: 10:26:49
